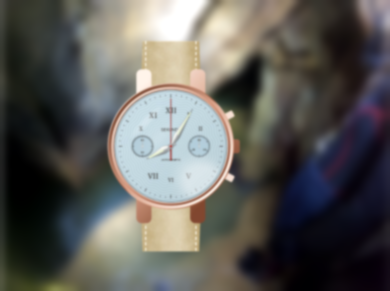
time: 8:05
